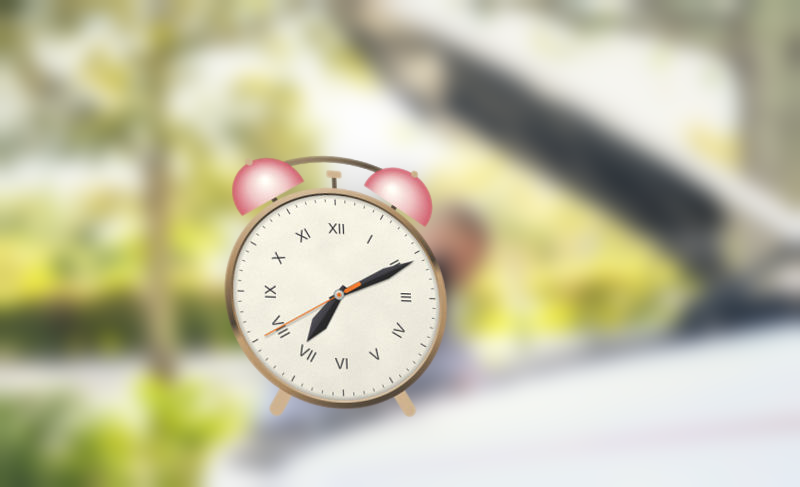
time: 7:10:40
